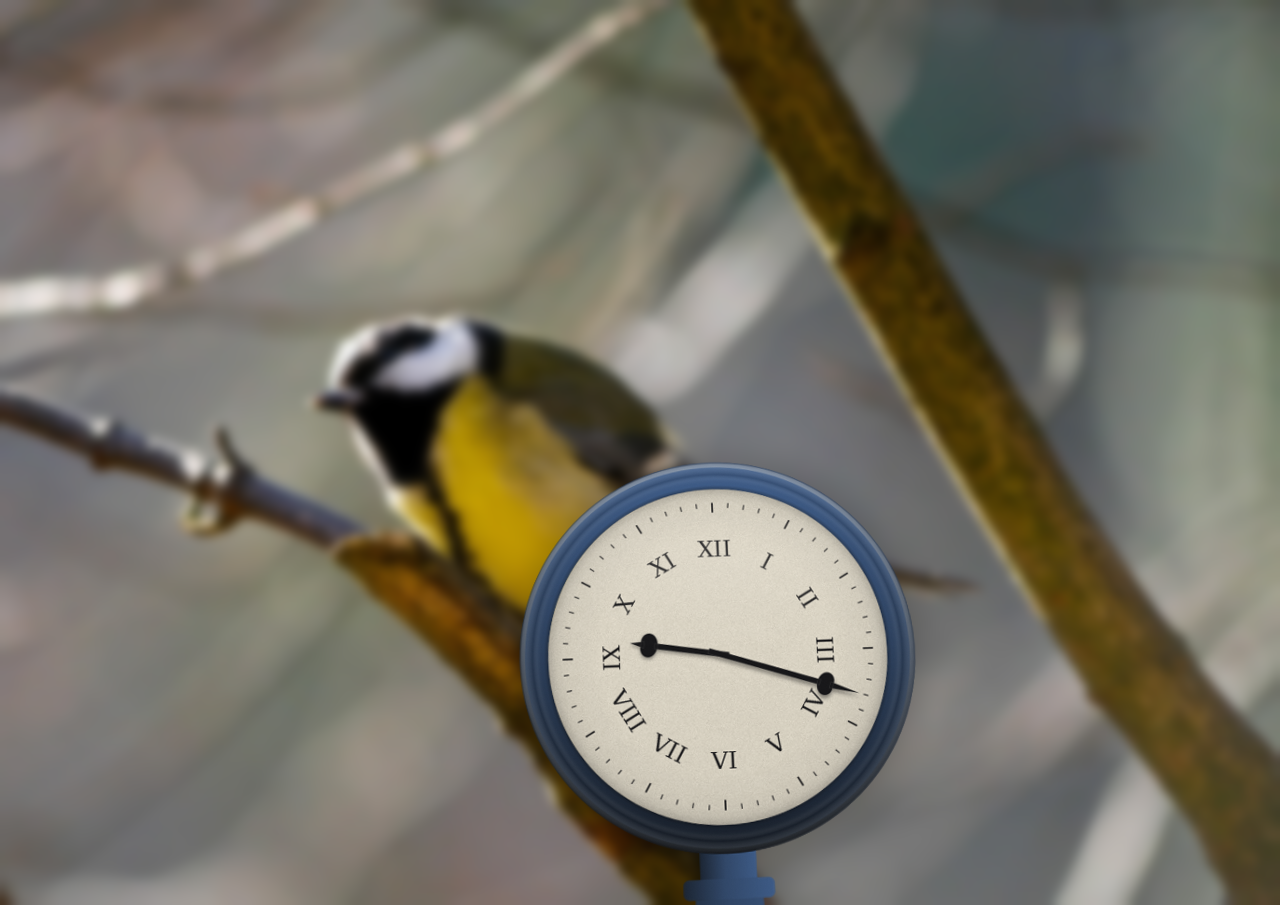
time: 9:18
